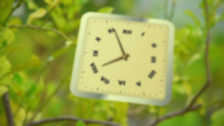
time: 7:56
